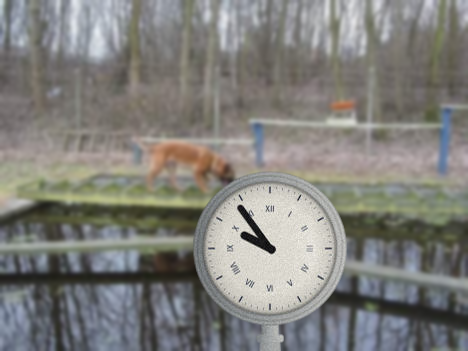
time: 9:54
